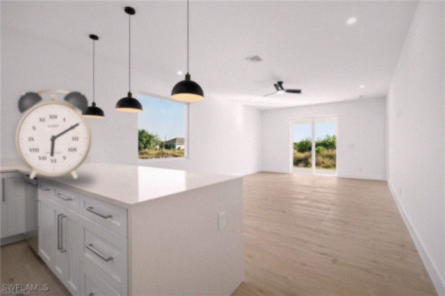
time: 6:10
